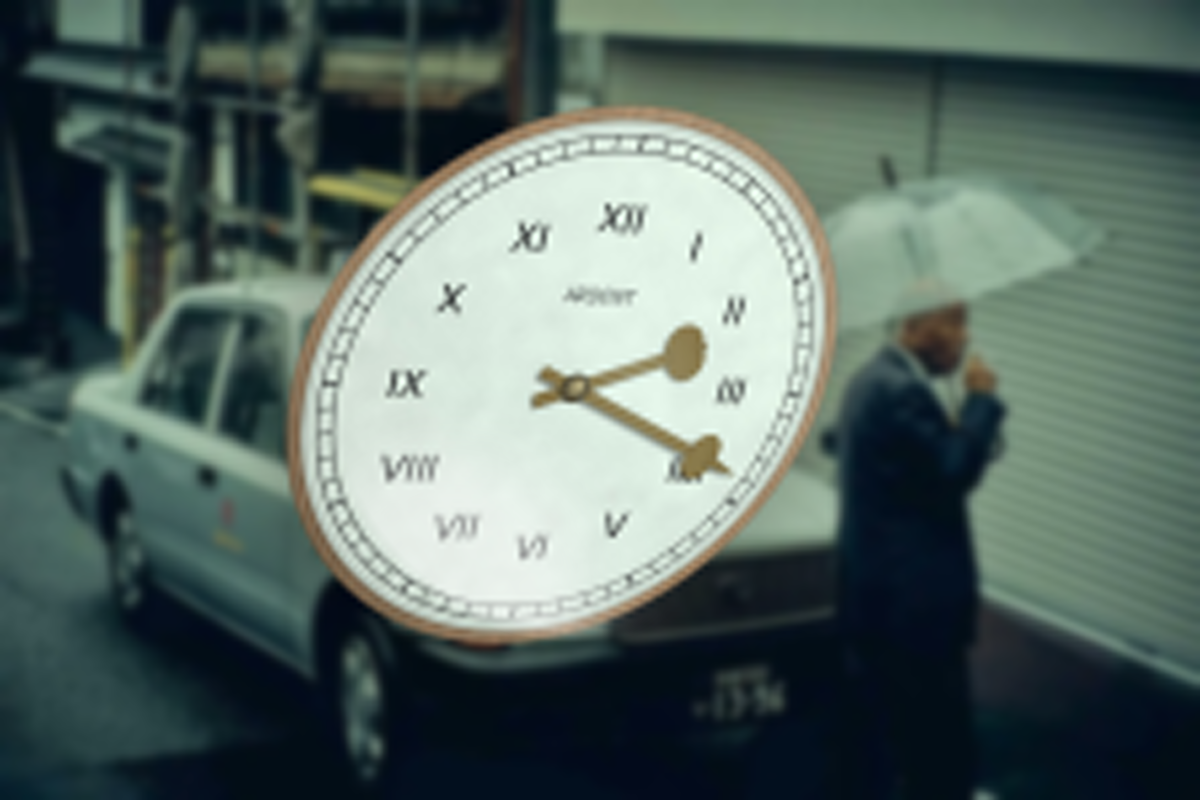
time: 2:19
